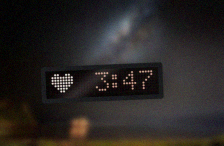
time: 3:47
